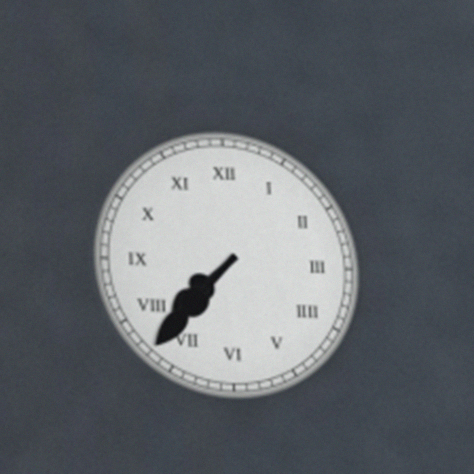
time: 7:37
